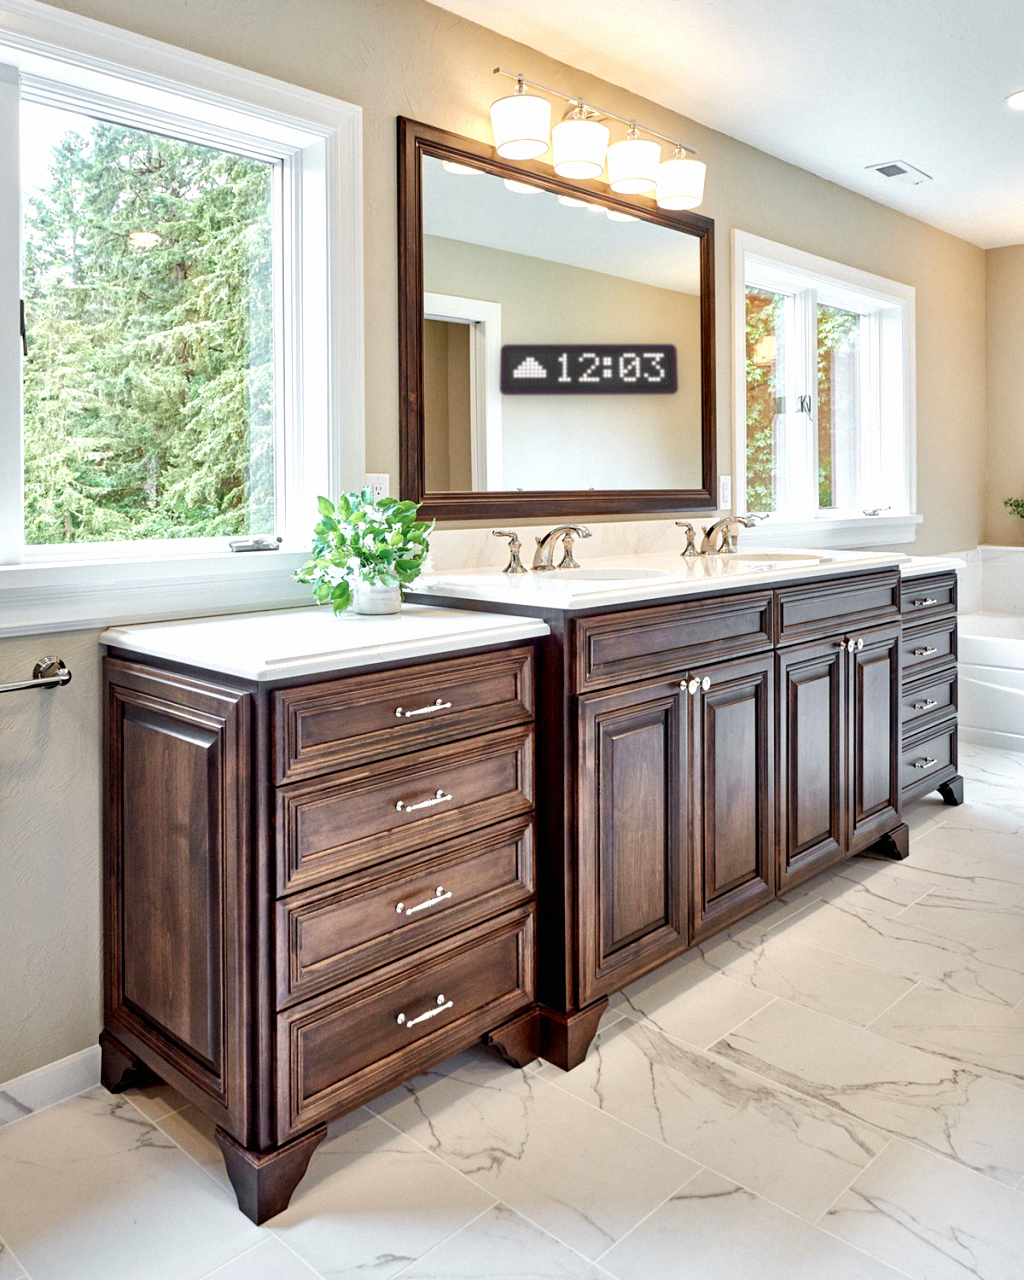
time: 12:03
